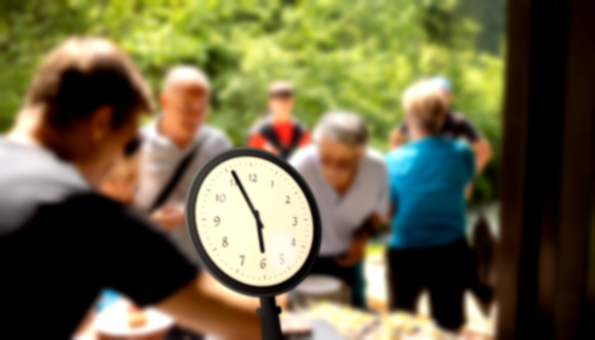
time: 5:56
